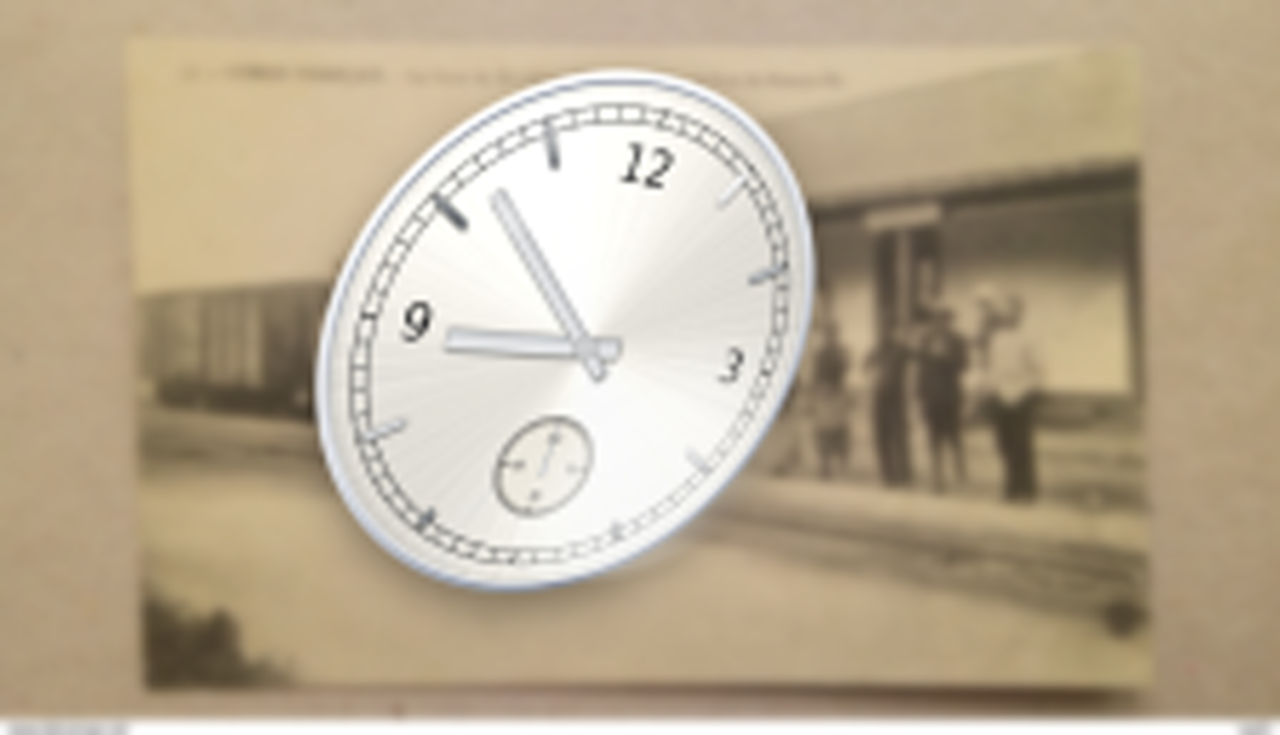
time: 8:52
